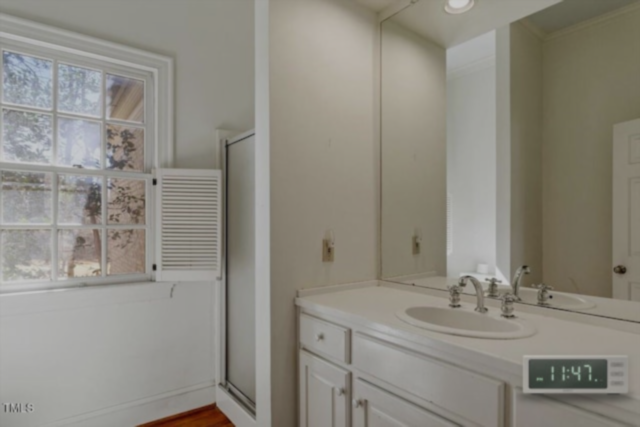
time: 11:47
